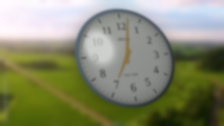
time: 7:02
